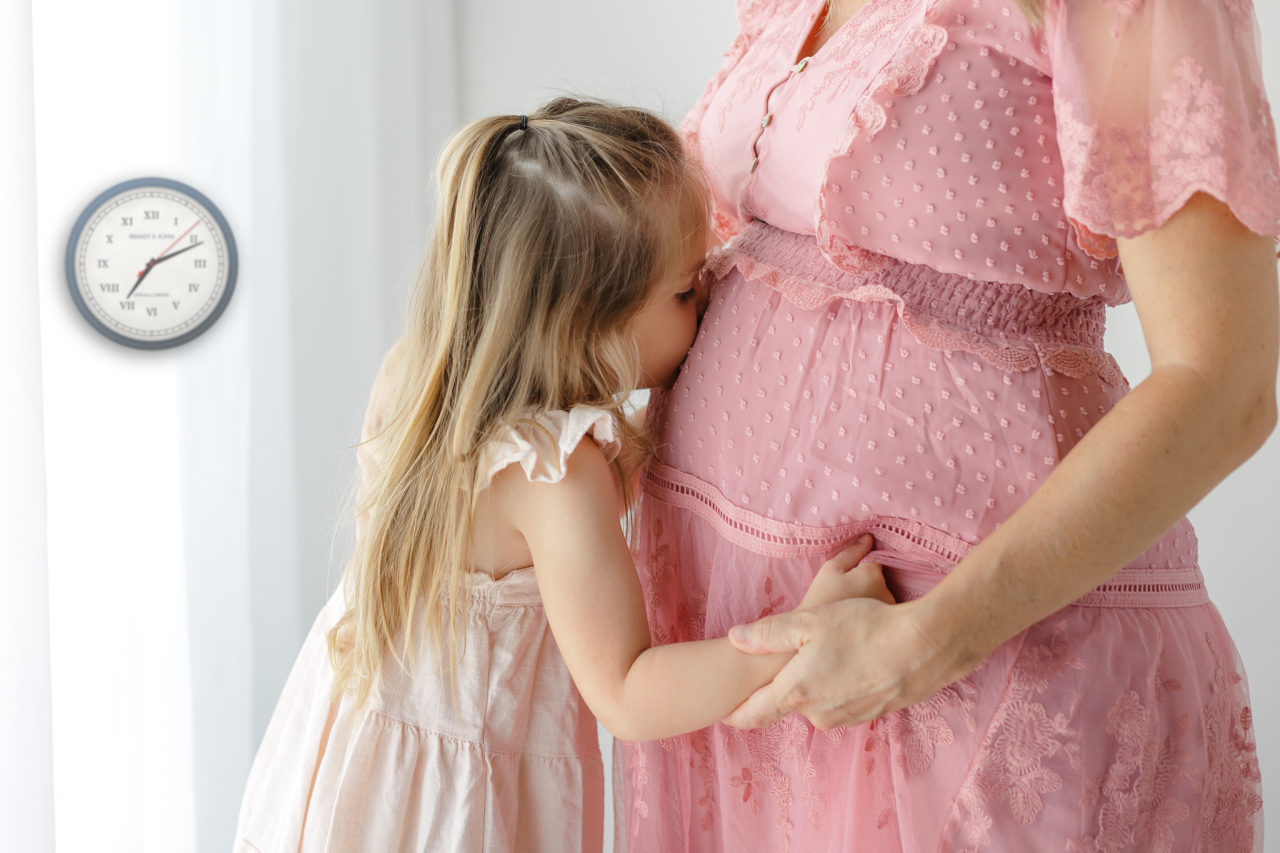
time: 7:11:08
